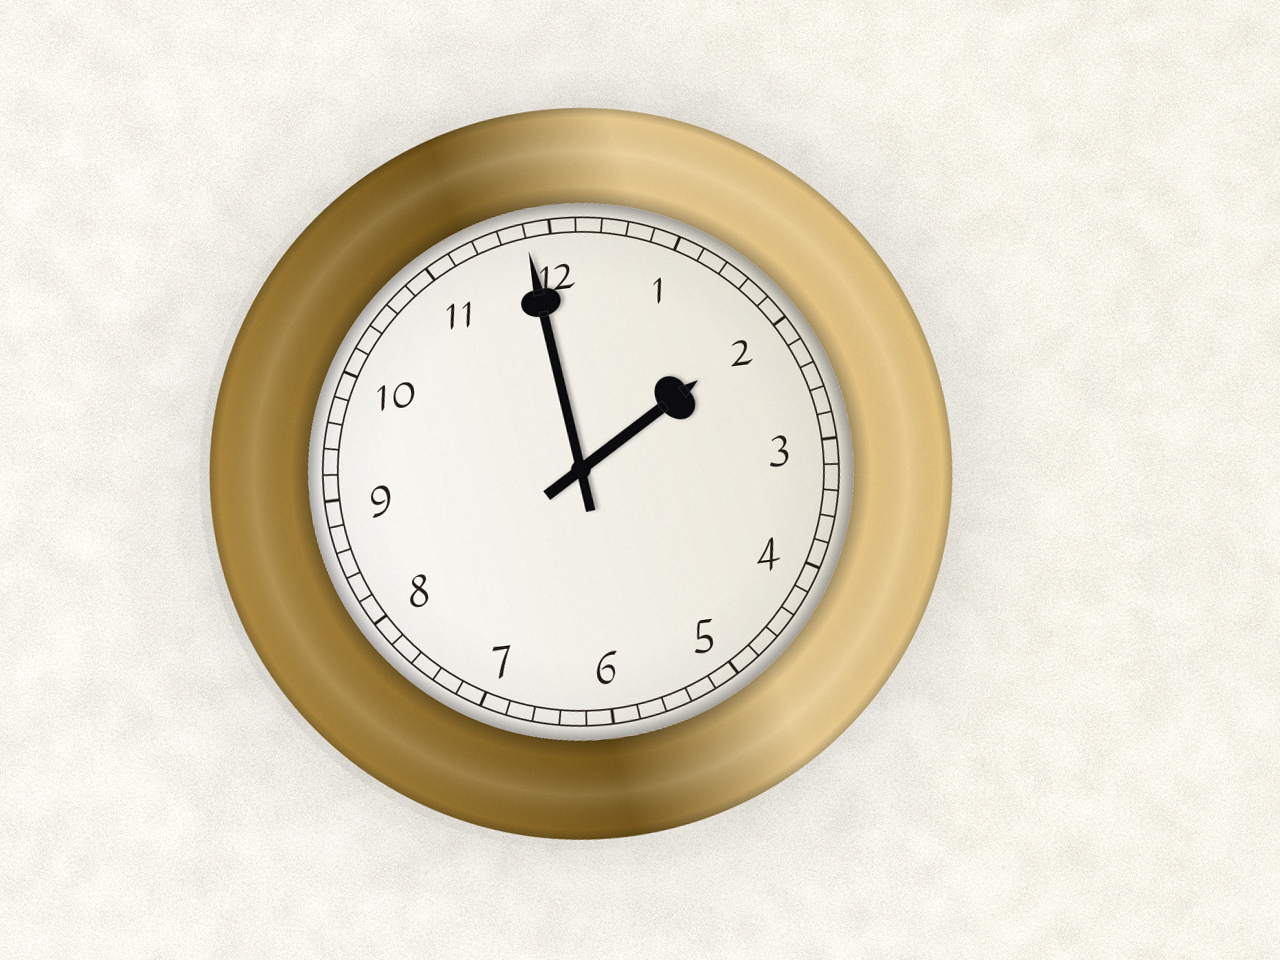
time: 1:59
